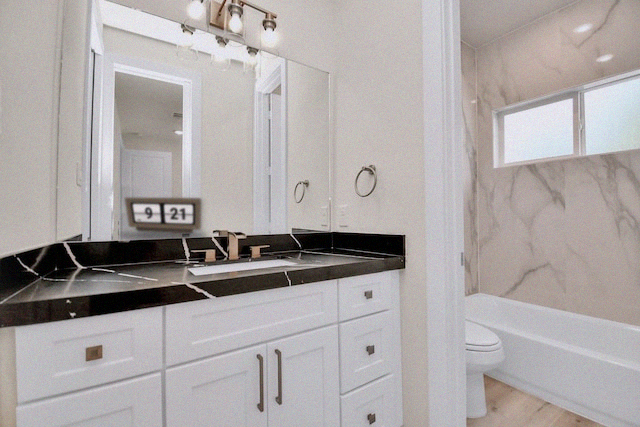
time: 9:21
